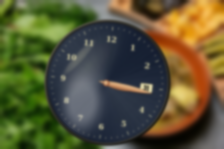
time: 3:16
